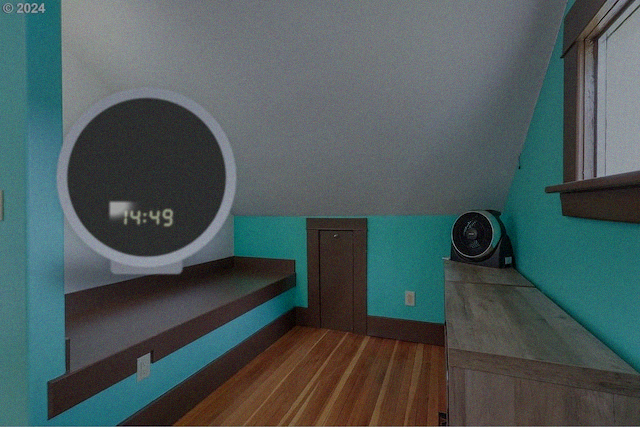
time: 14:49
